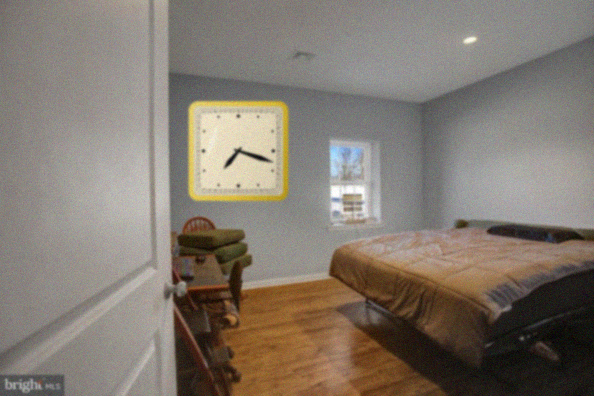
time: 7:18
